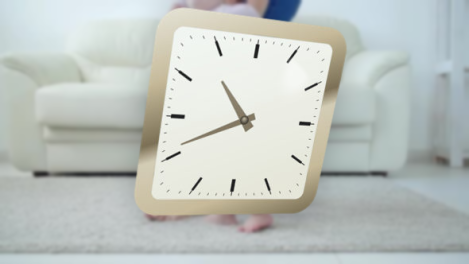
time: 10:41
